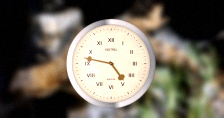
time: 4:47
